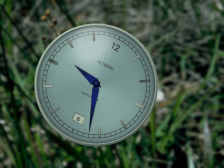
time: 9:27
